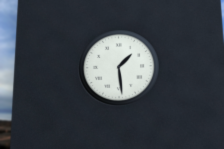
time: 1:29
